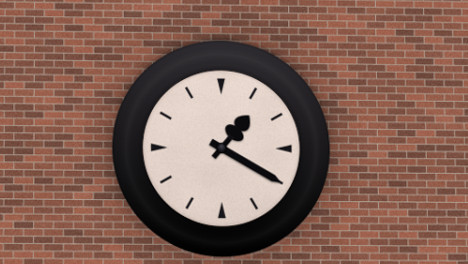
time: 1:20
